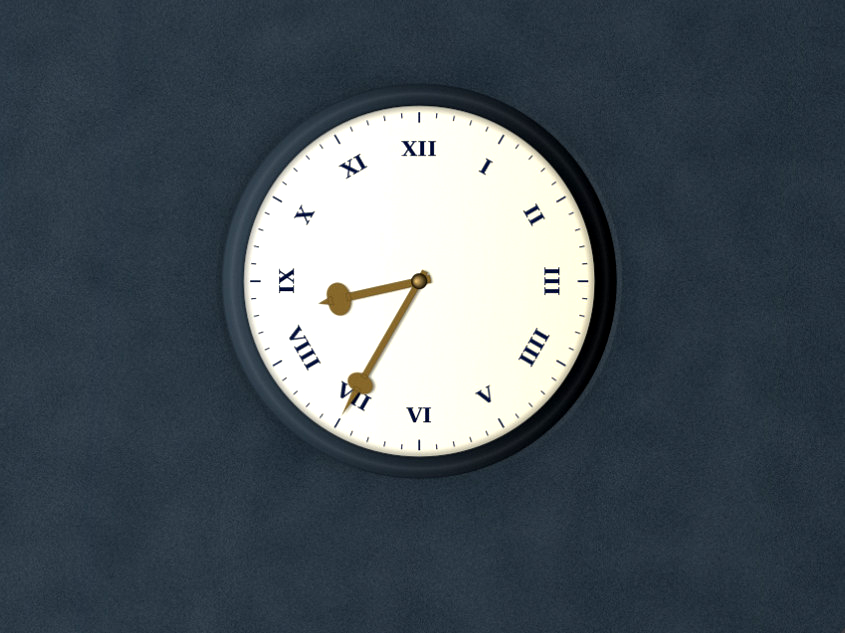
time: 8:35
